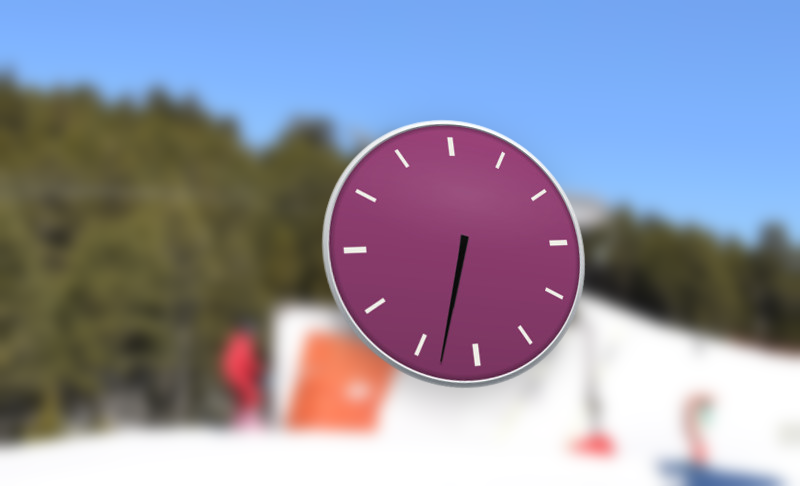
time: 6:33
